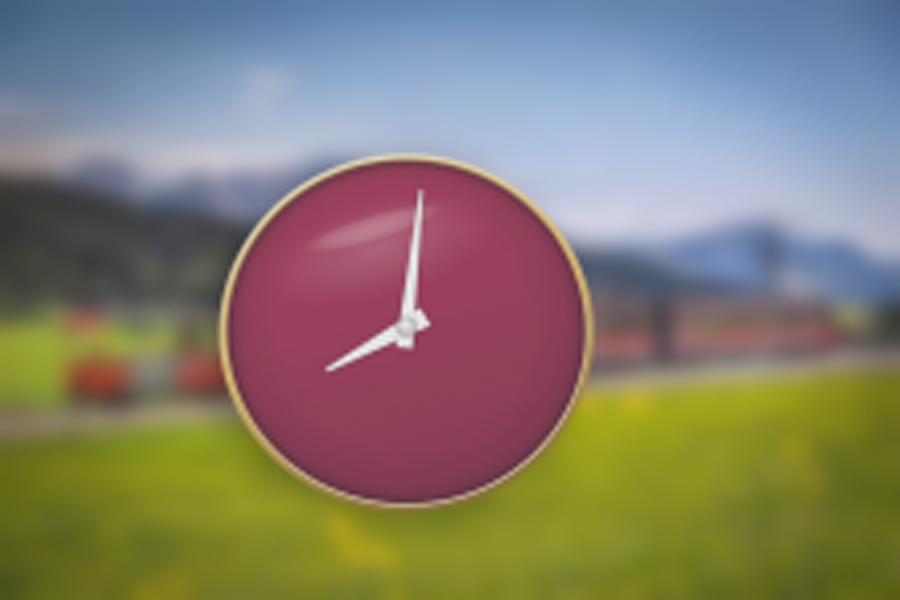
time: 8:01
